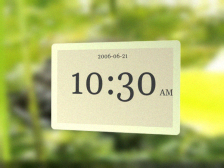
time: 10:30
